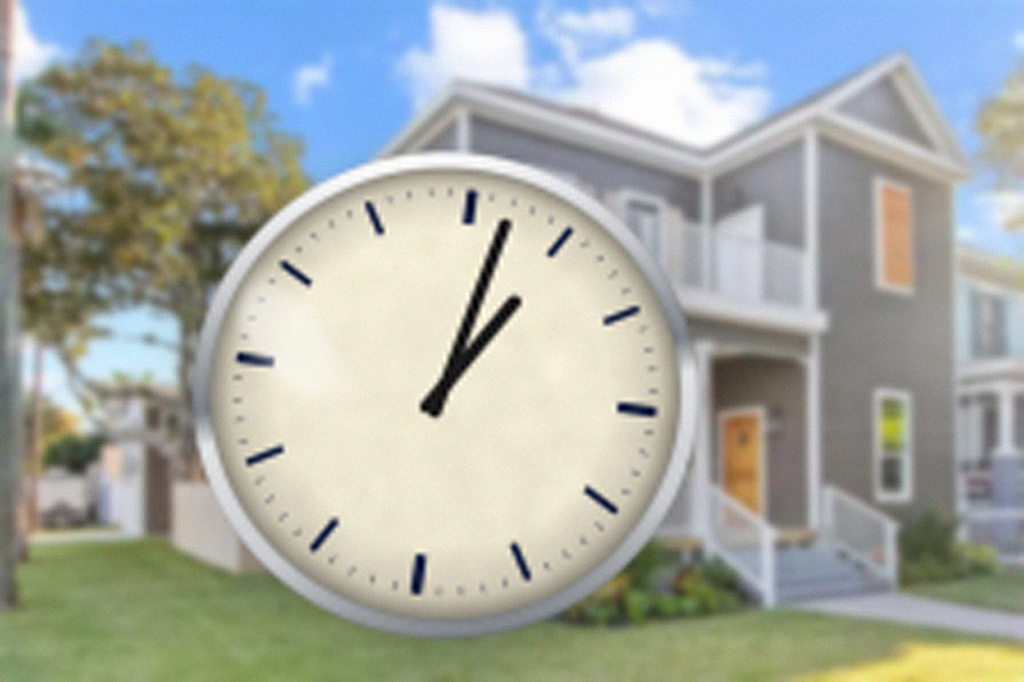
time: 1:02
